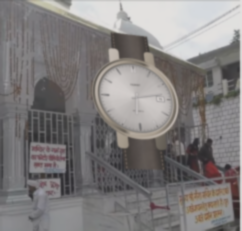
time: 6:13
